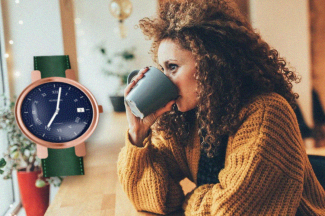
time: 7:02
